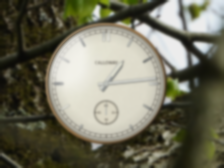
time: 1:14
